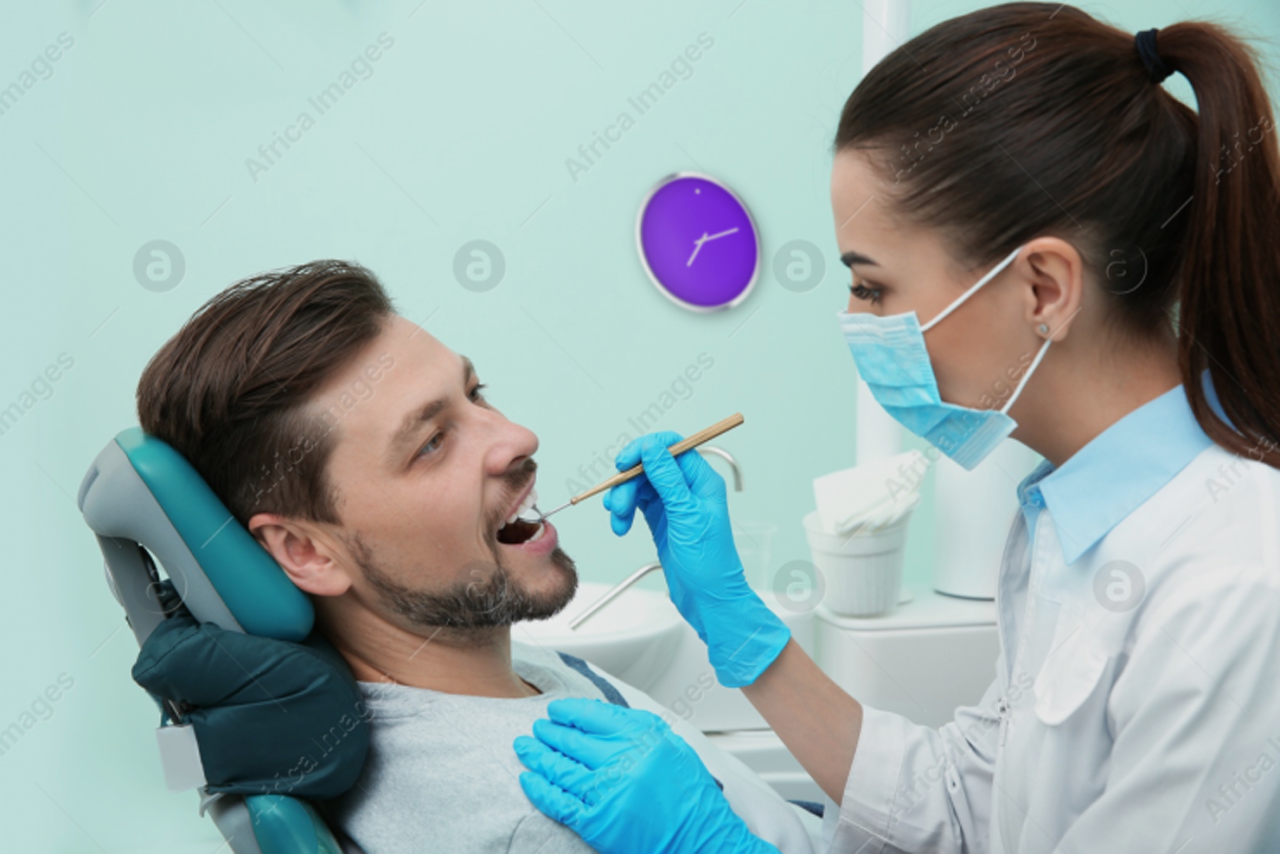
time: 7:12
